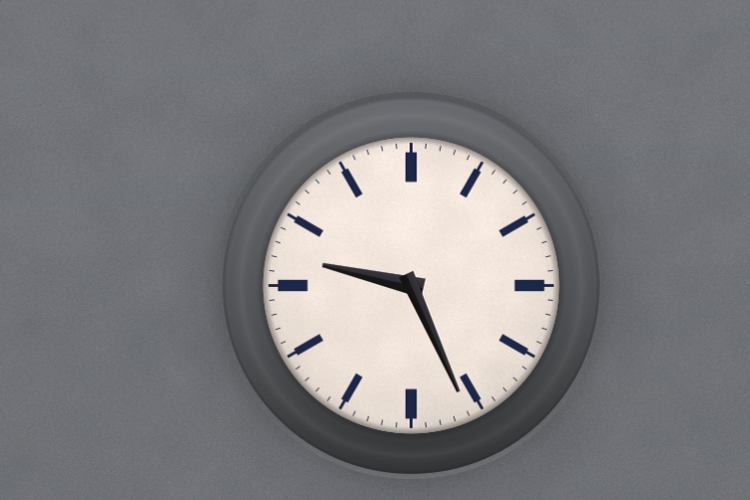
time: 9:26
